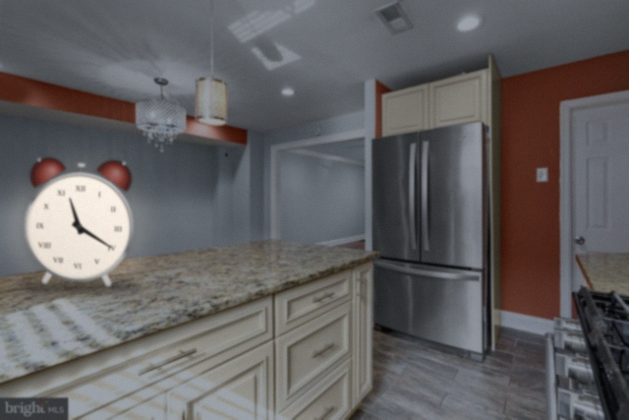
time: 11:20
